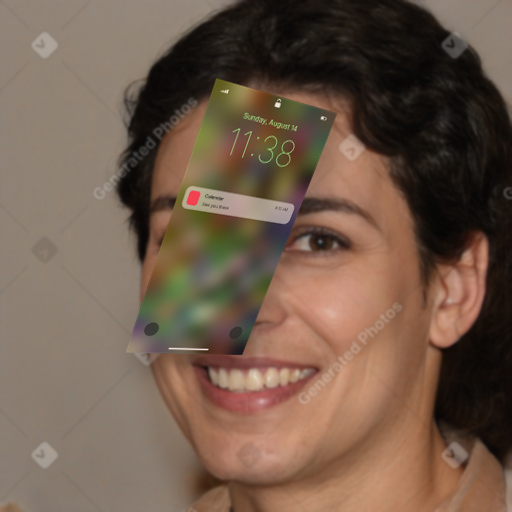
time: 11:38
